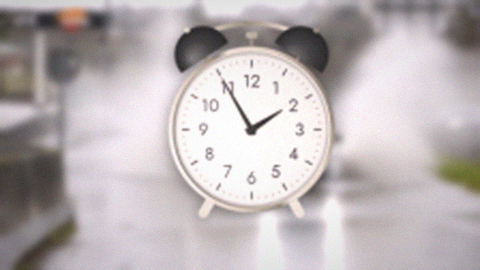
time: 1:55
